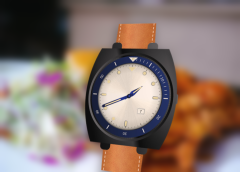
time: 1:41
